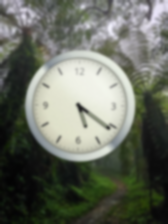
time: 5:21
